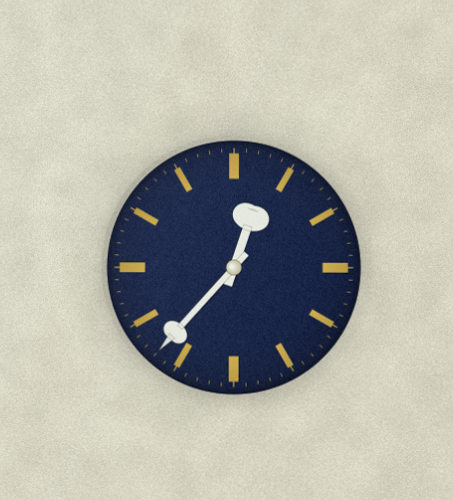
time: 12:37
